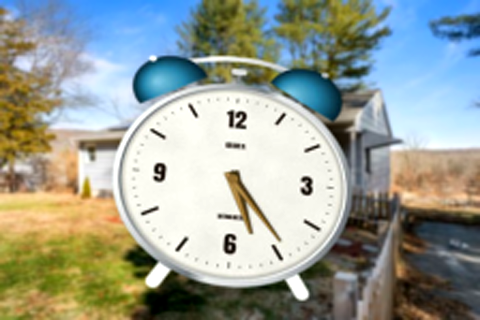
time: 5:24
